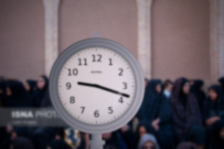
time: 9:18
